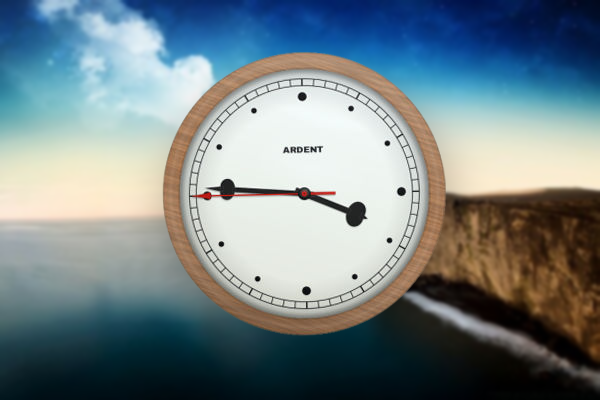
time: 3:45:45
